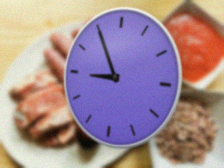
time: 8:55
